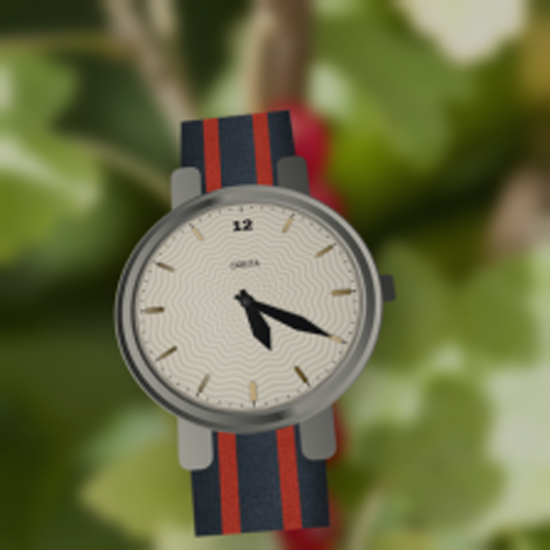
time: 5:20
